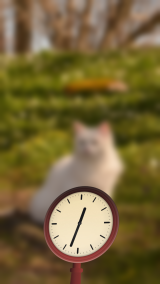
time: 12:33
